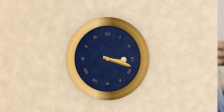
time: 3:18
